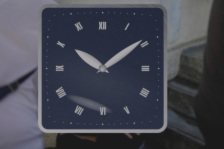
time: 10:09
